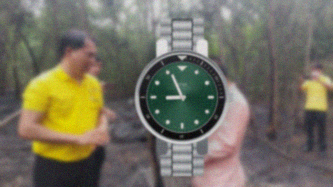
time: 8:56
